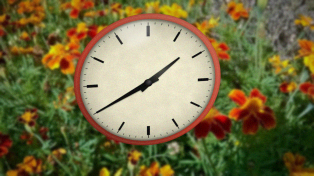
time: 1:40
